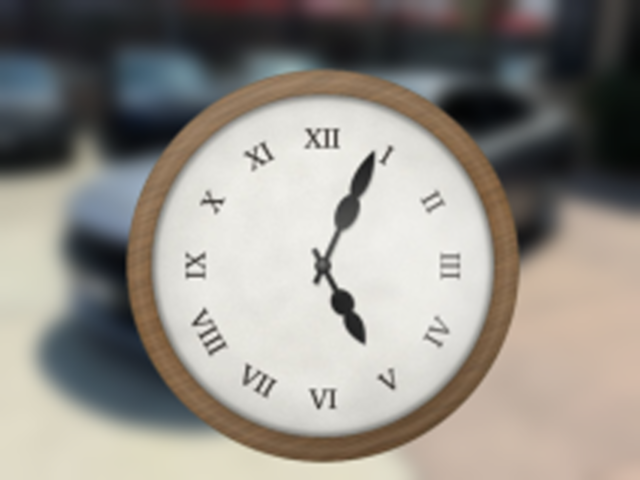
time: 5:04
